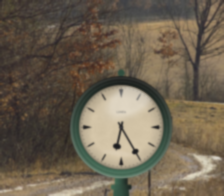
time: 6:25
